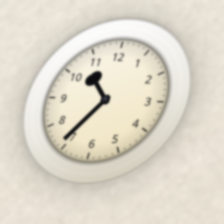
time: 10:36
